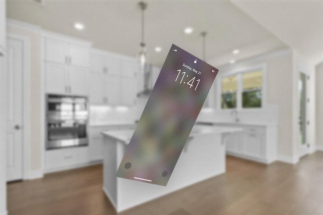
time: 11:41
